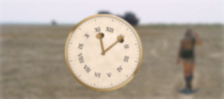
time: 11:06
